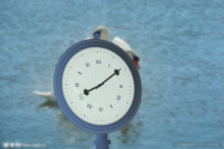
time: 8:09
